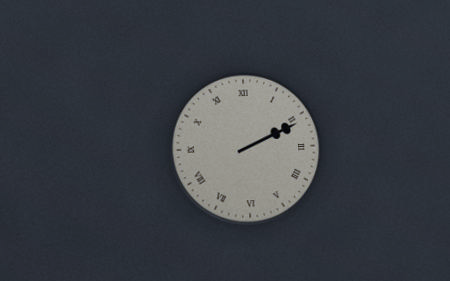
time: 2:11
